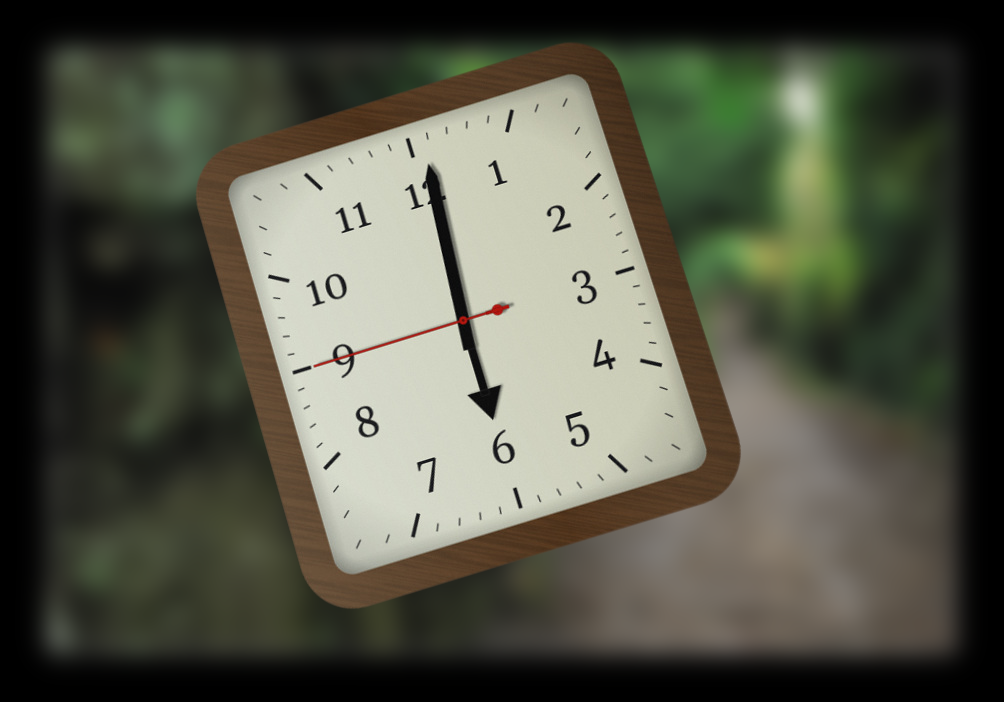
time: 6:00:45
